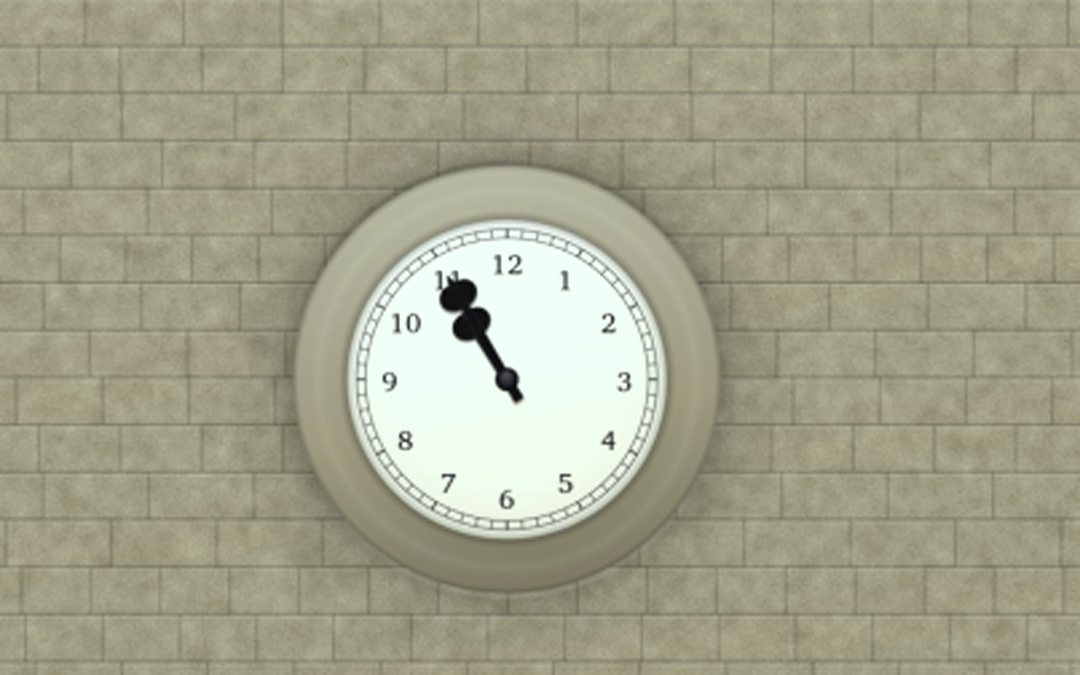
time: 10:55
